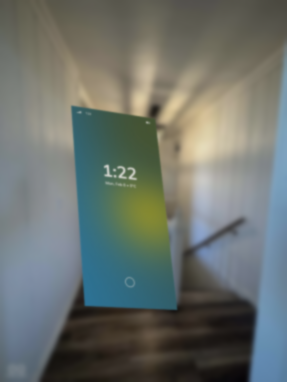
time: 1:22
